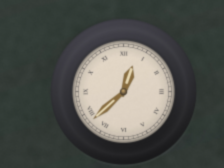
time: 12:38
